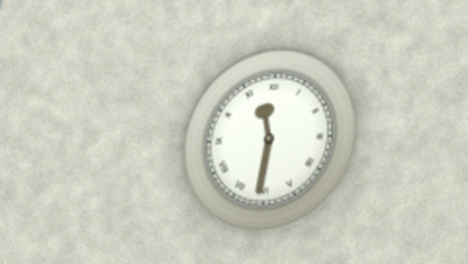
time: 11:31
